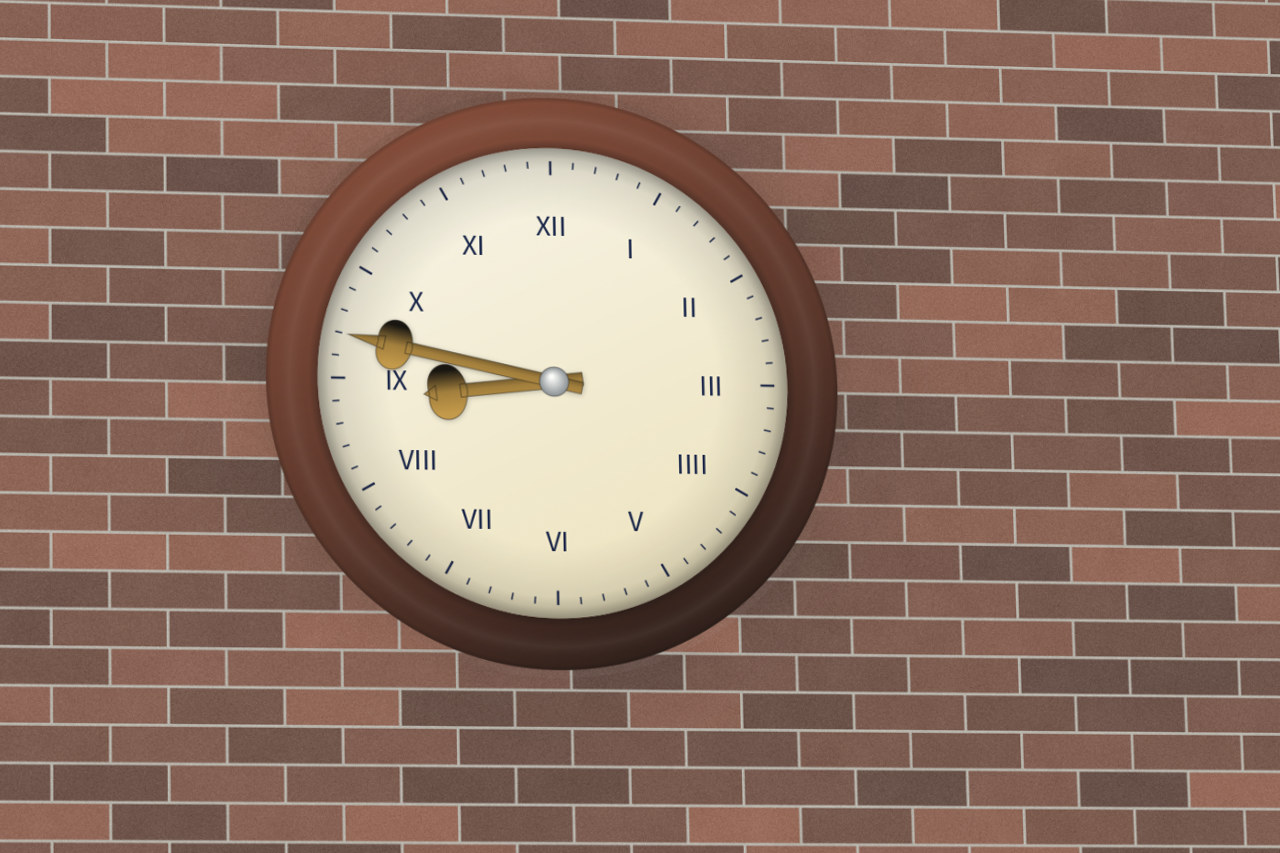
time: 8:47
